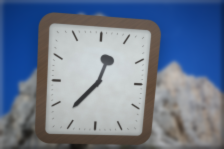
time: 12:37
